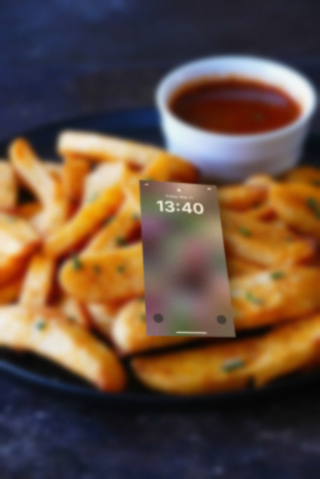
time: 13:40
